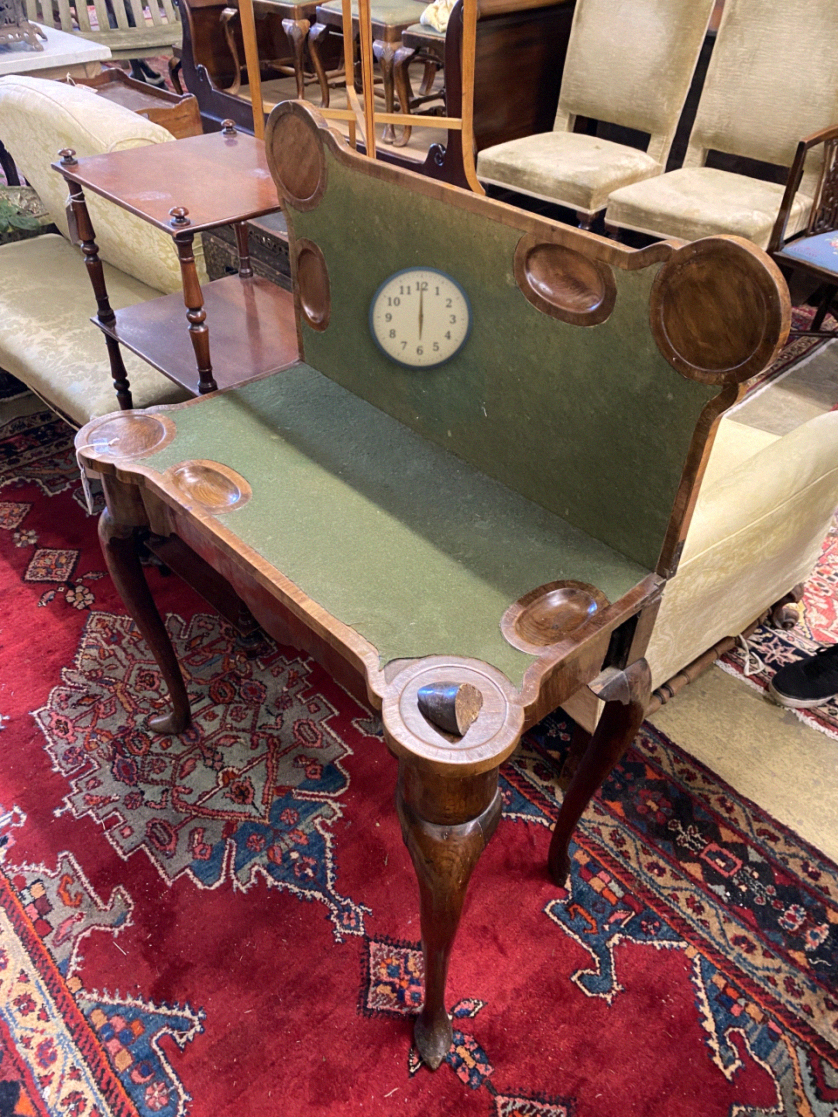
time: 6:00
